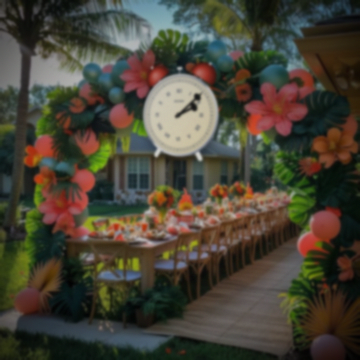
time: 2:08
